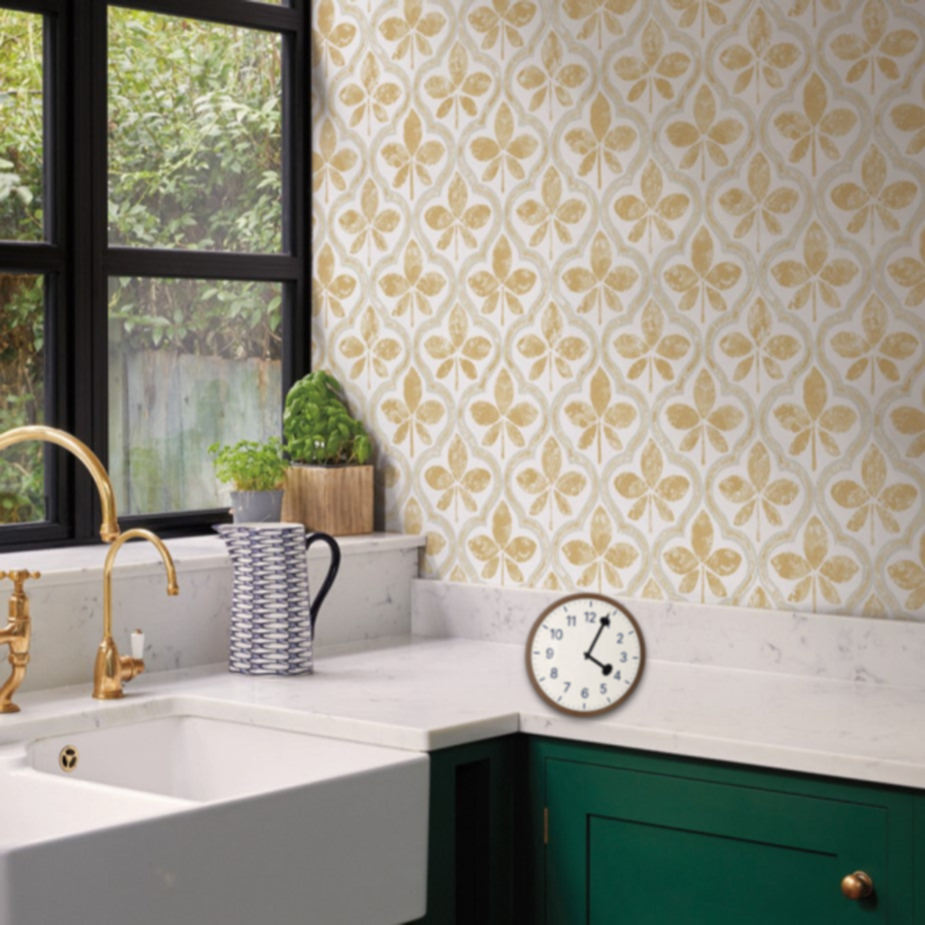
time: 4:04
